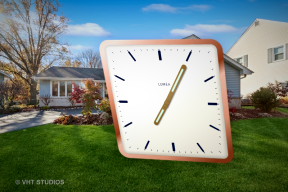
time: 7:05
